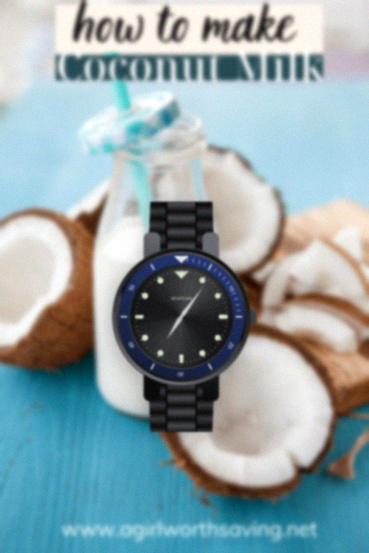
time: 7:06
